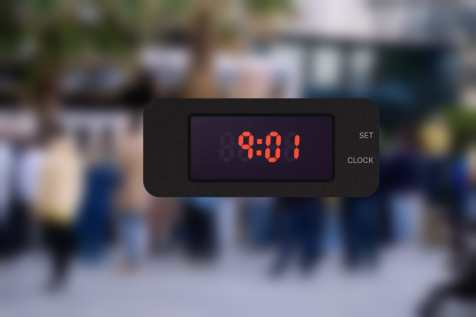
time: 9:01
